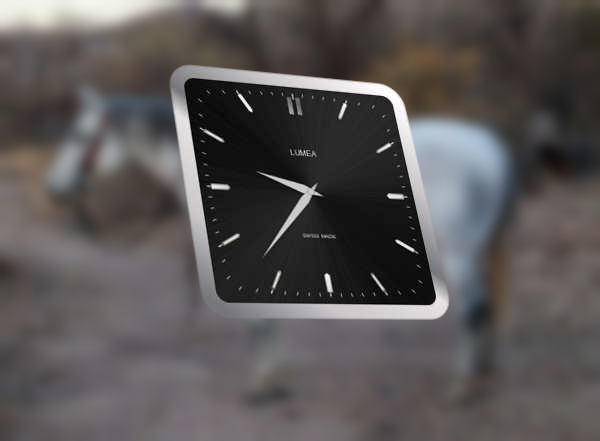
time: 9:37
